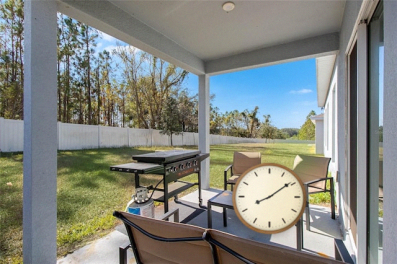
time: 8:09
